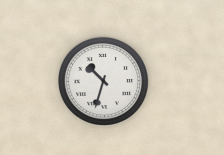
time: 10:33
